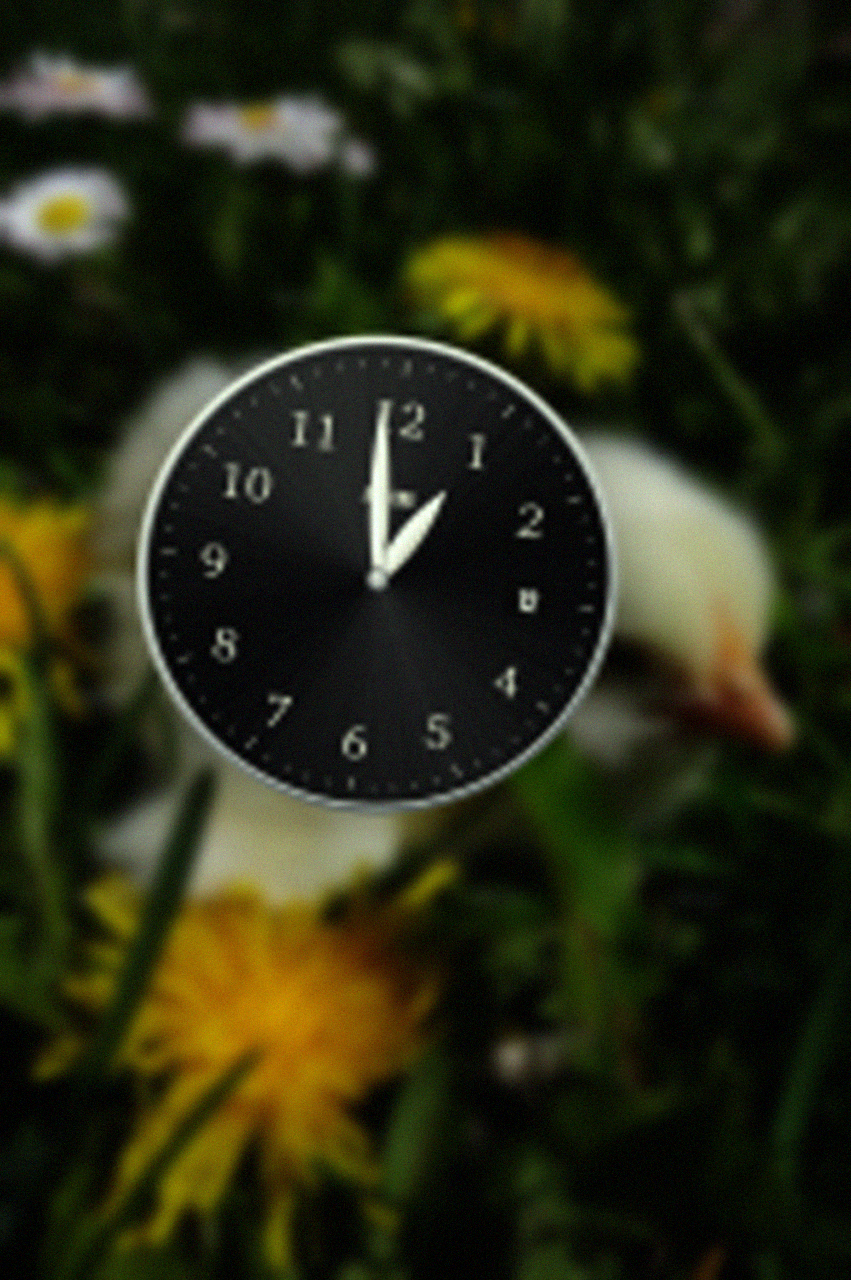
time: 12:59
